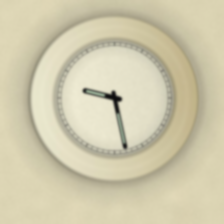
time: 9:28
